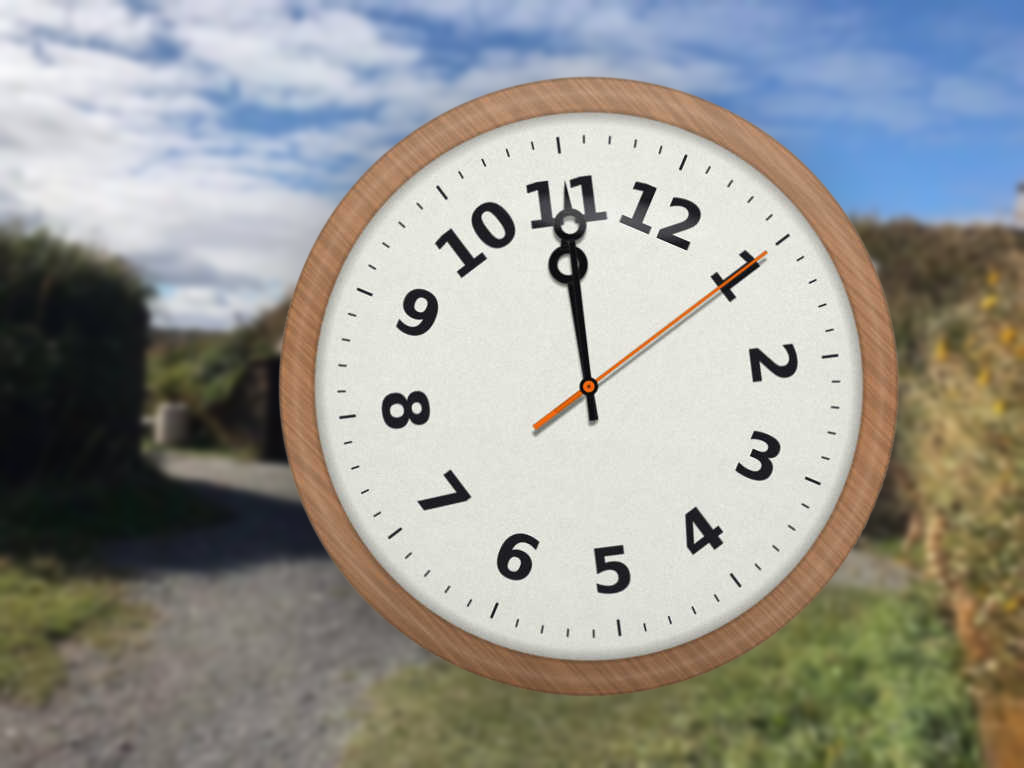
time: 10:55:05
